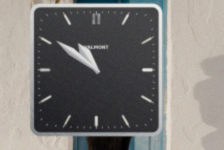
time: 10:51
